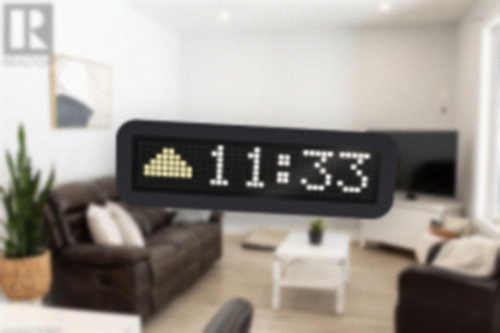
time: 11:33
